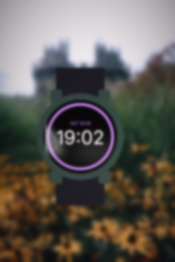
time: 19:02
